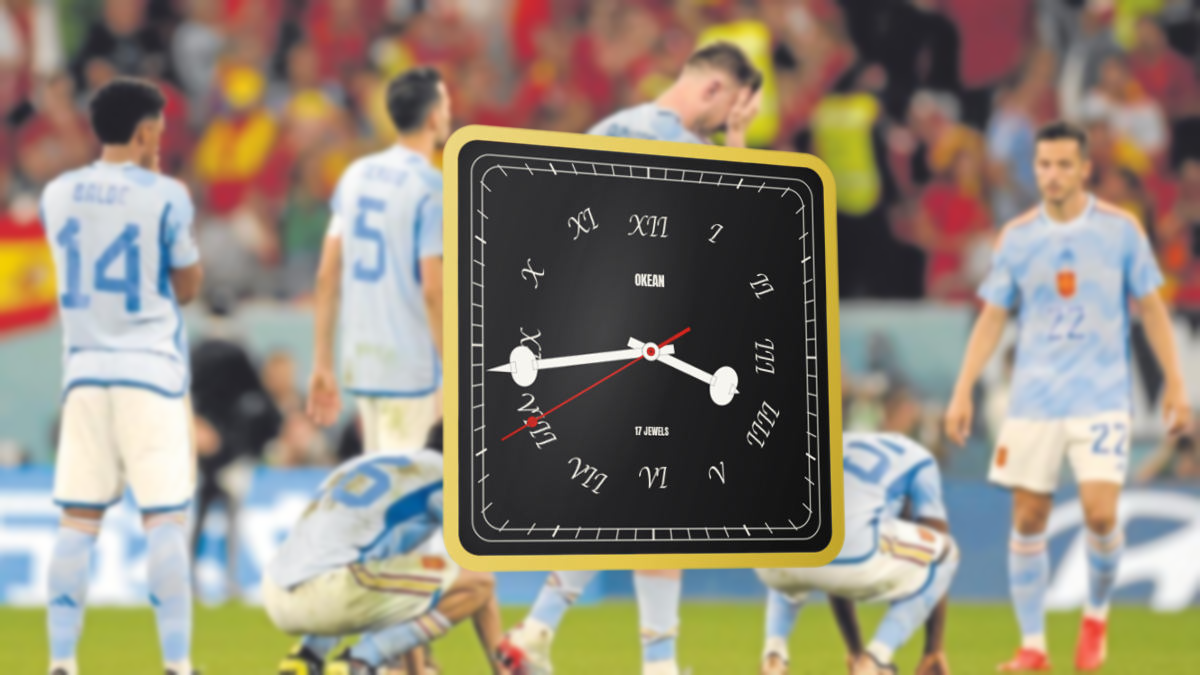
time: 3:43:40
